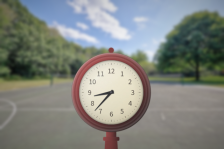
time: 8:37
